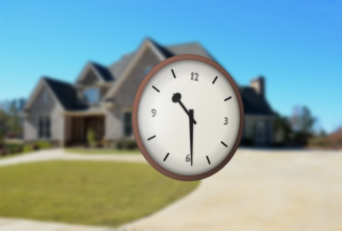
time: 10:29
